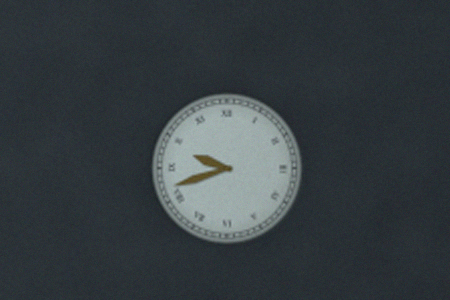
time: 9:42
